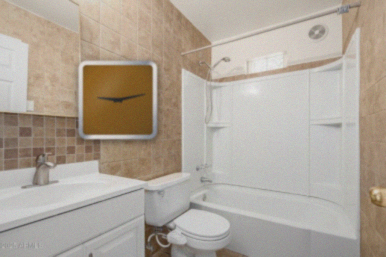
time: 9:13
